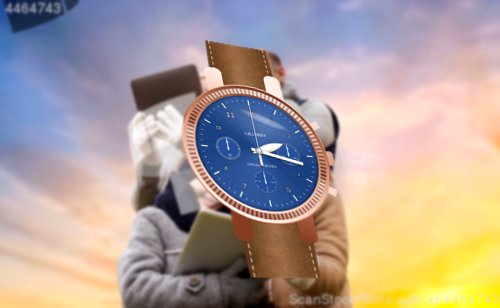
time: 2:17
